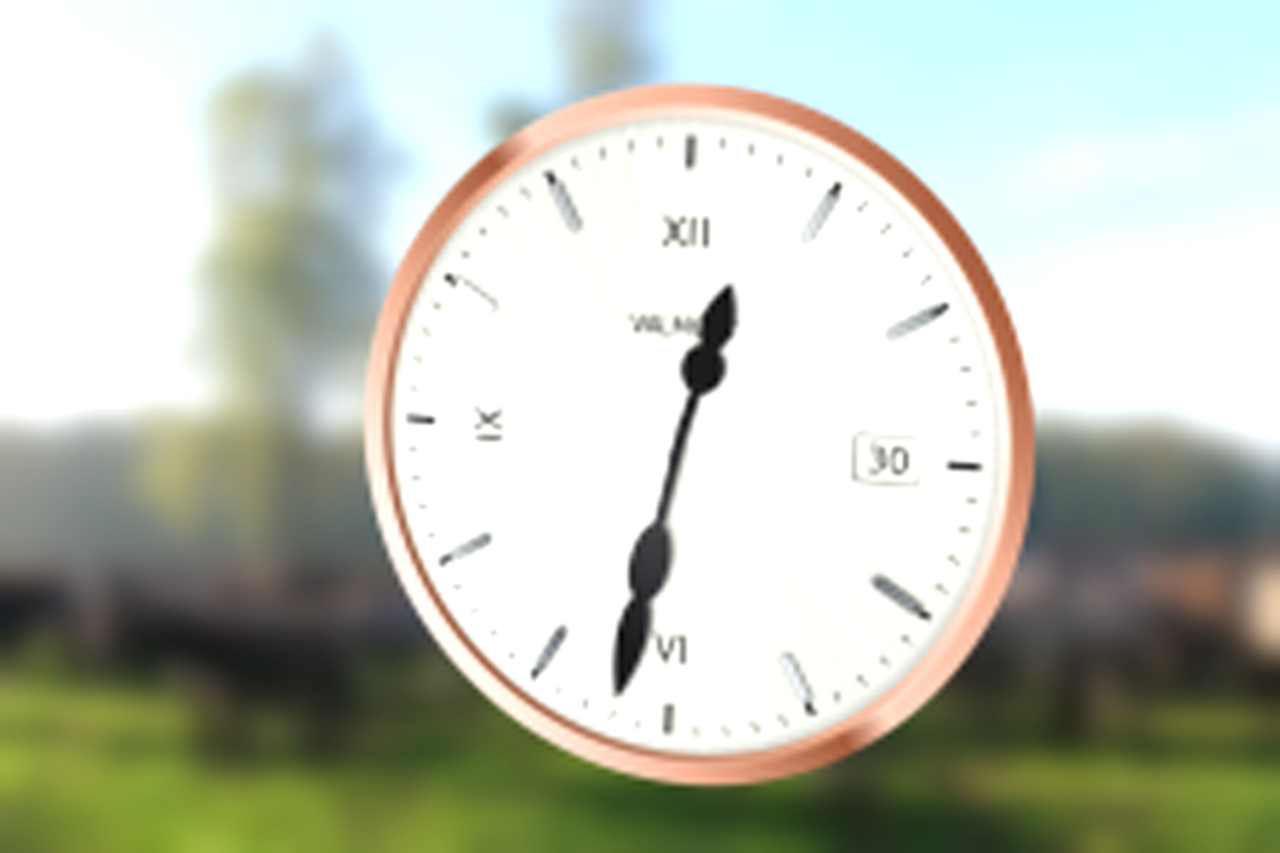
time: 12:32
